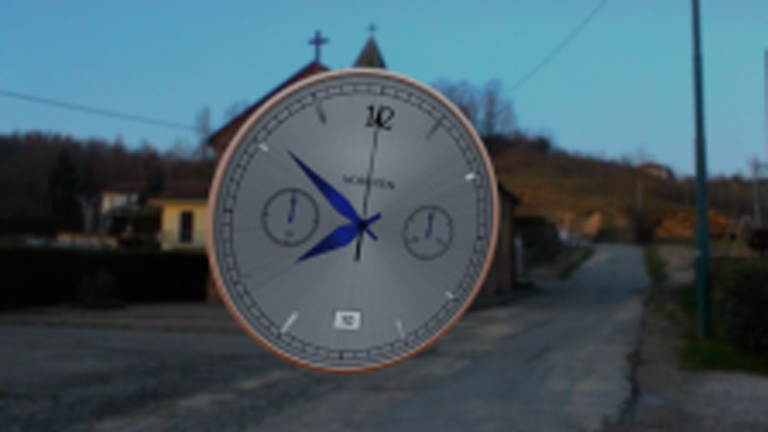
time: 7:51
